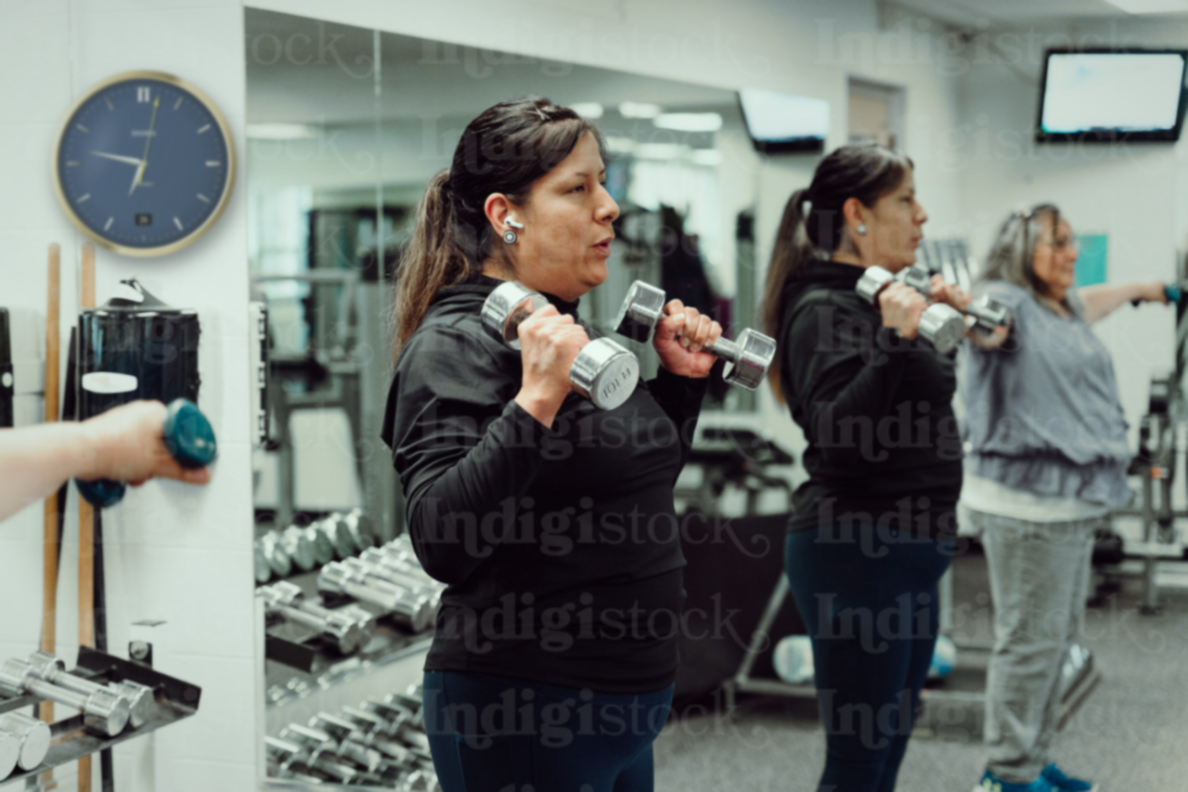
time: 6:47:02
